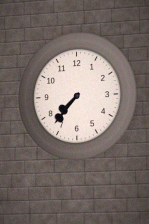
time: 7:37
